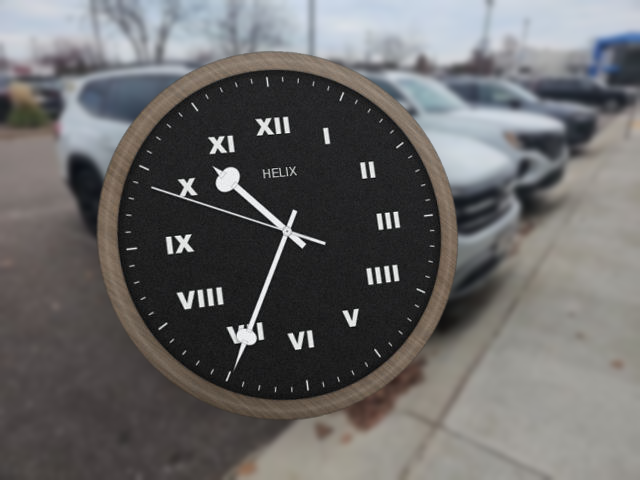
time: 10:34:49
